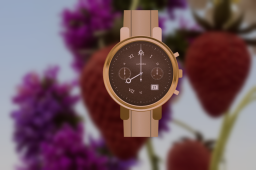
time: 8:00
